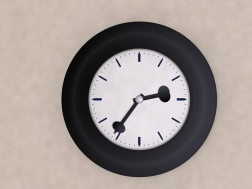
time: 2:36
